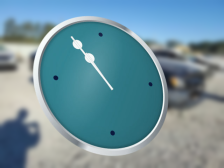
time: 10:54
